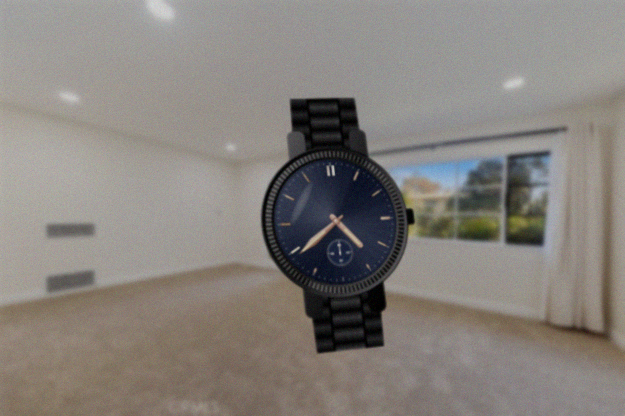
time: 4:39
